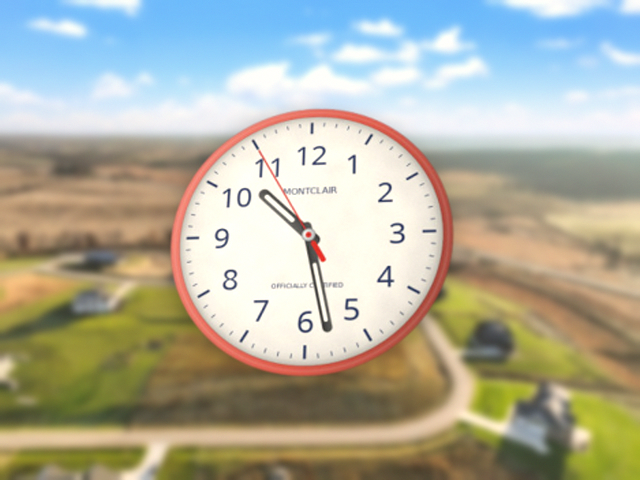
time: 10:27:55
